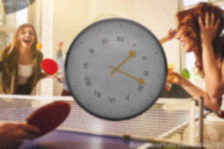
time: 1:18
